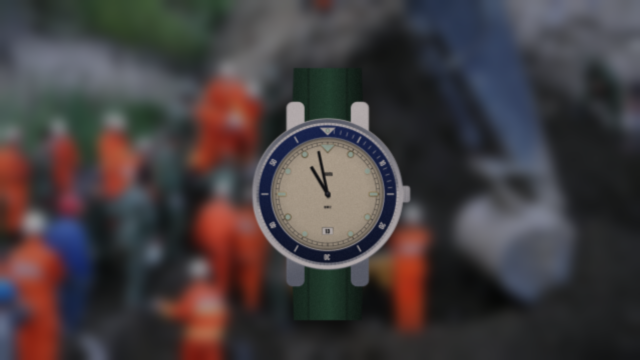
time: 10:58
